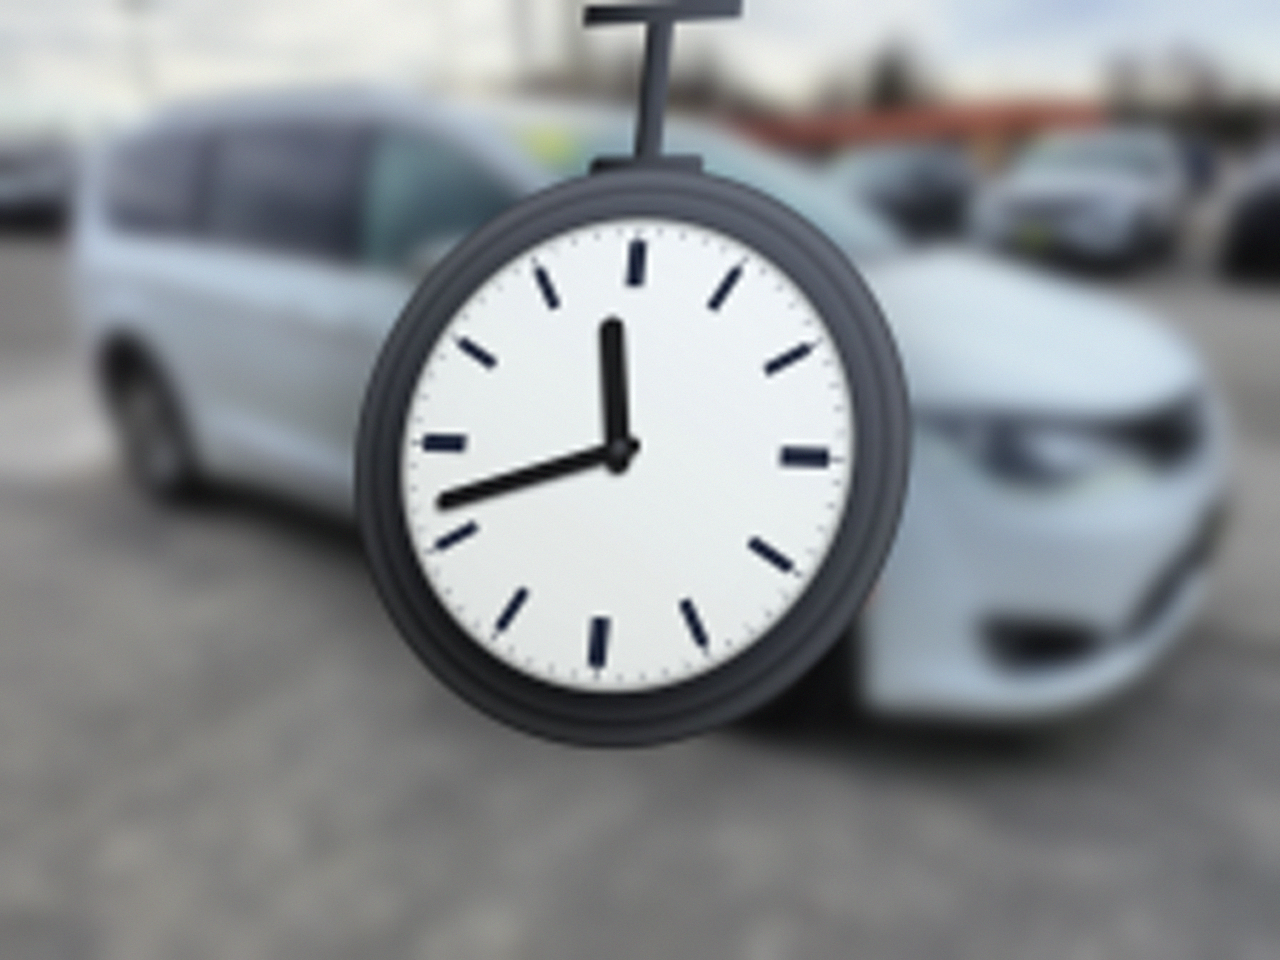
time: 11:42
